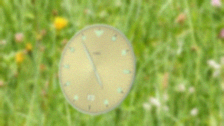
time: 4:54
